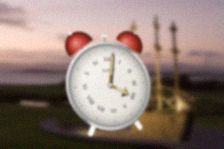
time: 4:02
